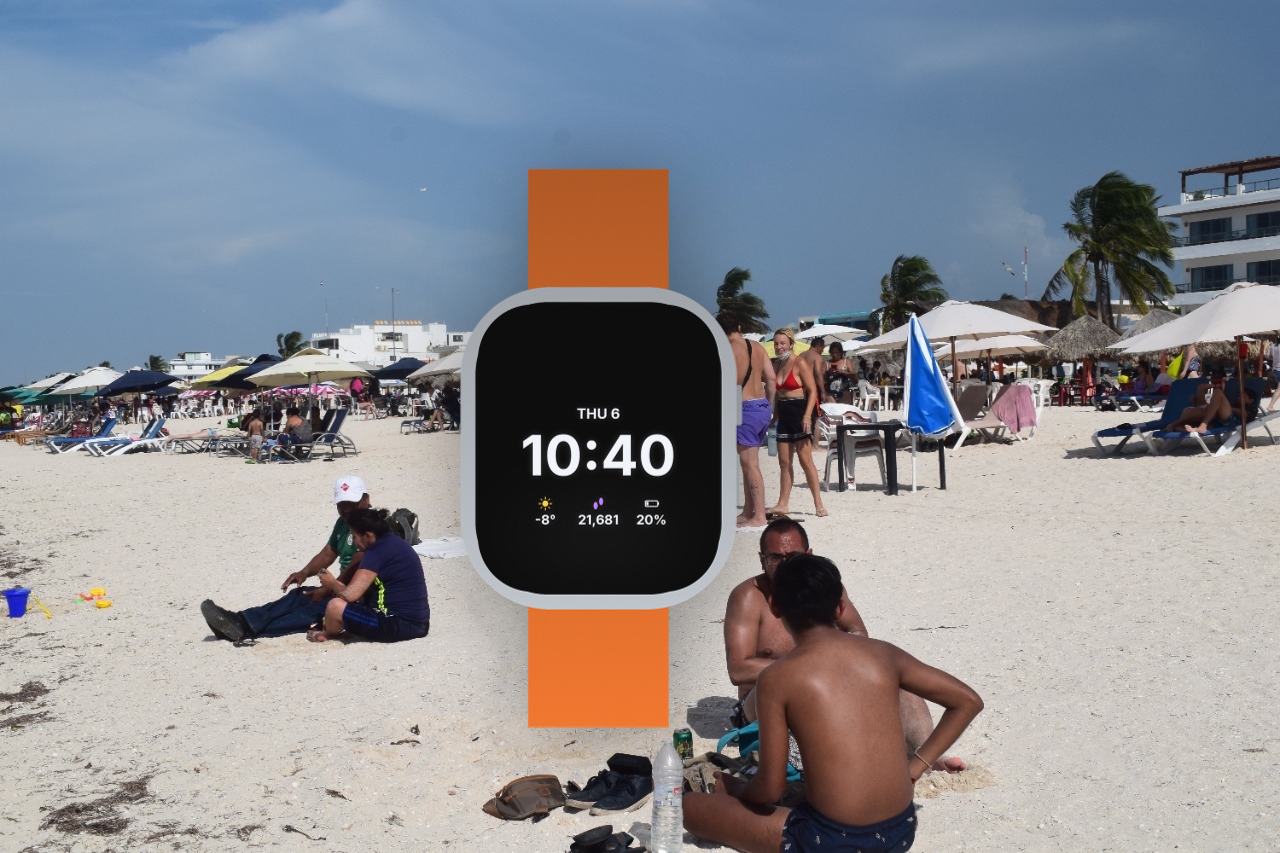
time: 10:40
